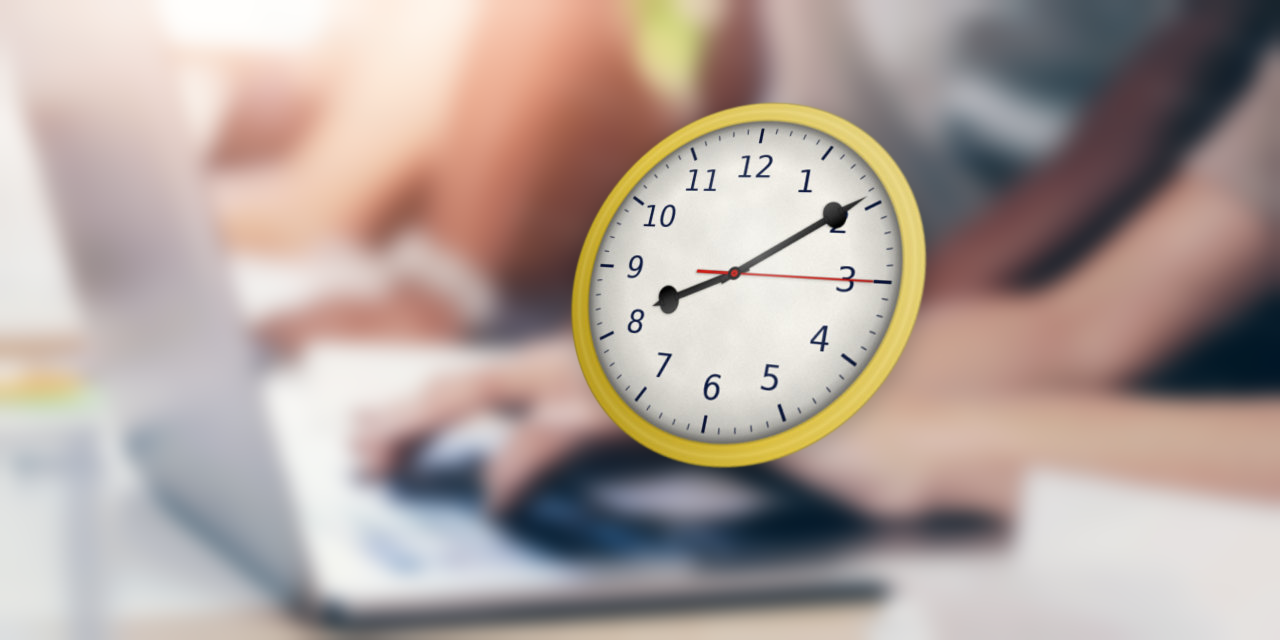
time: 8:09:15
